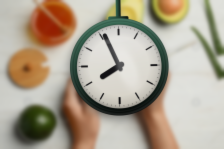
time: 7:56
